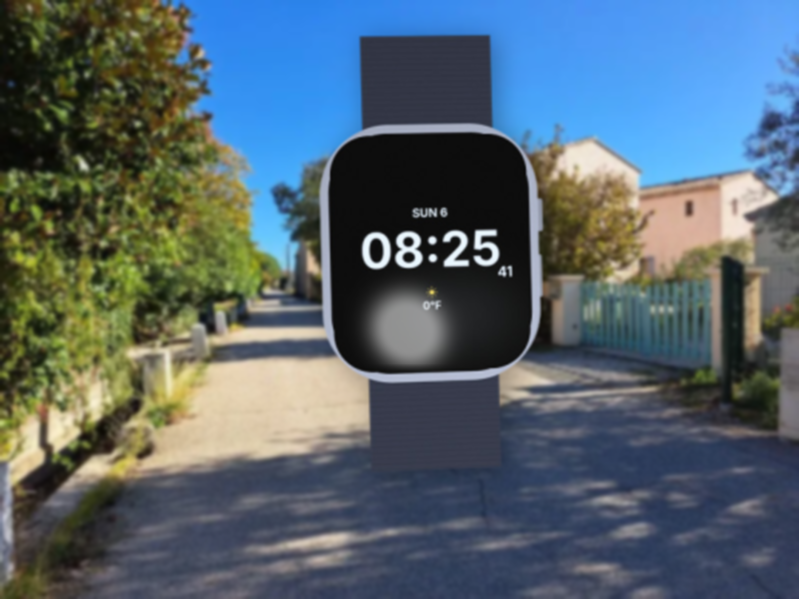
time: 8:25:41
